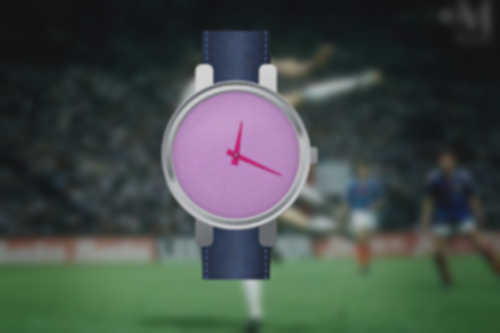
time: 12:19
